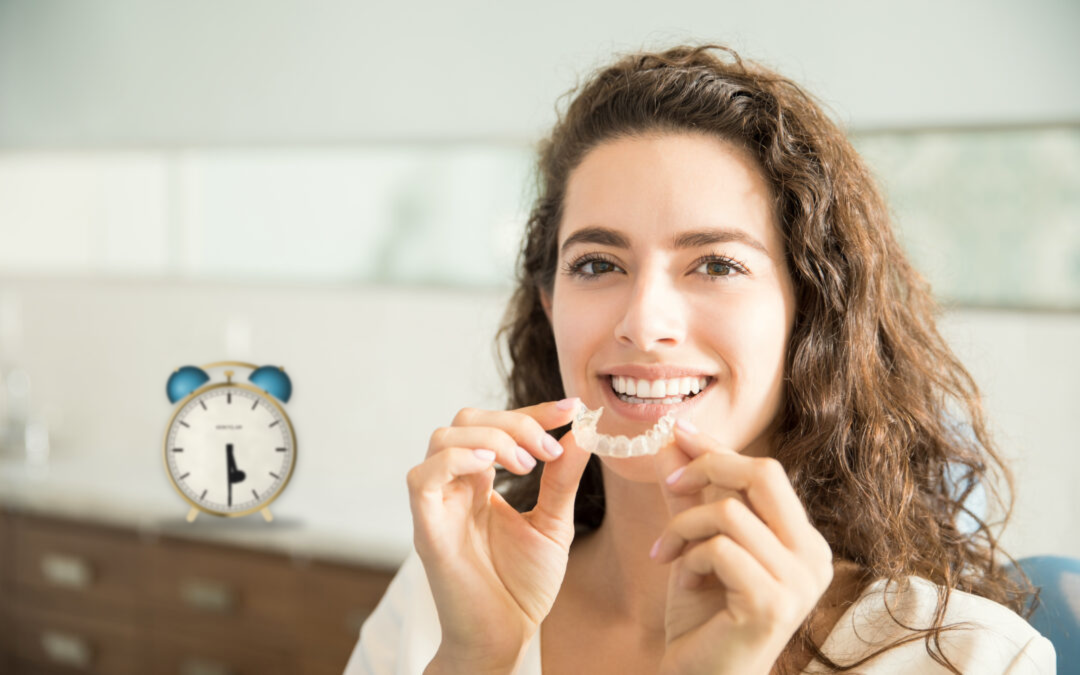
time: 5:30
